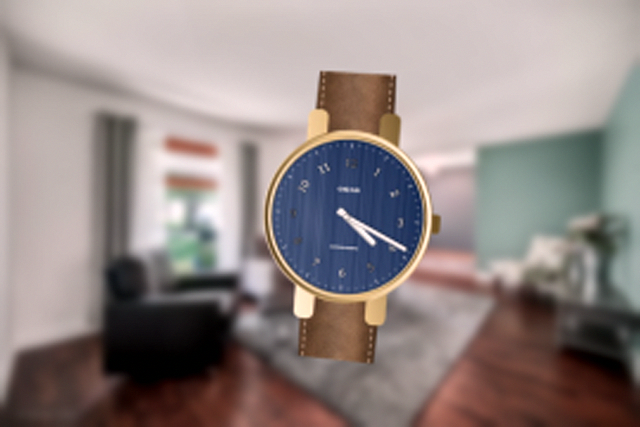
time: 4:19
